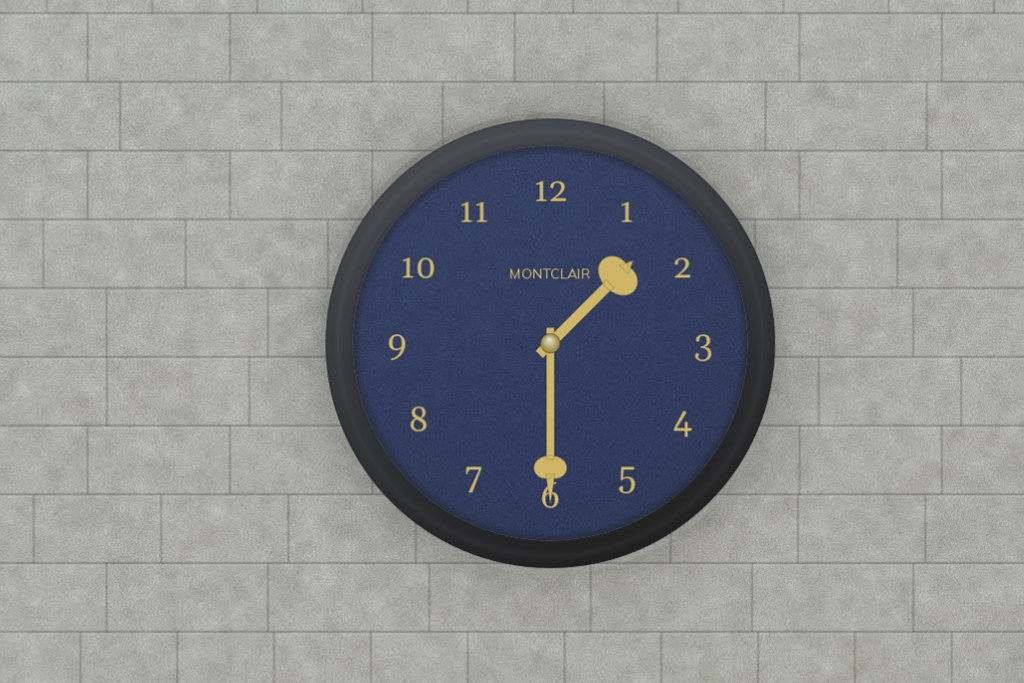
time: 1:30
